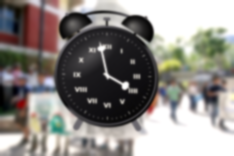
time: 3:58
